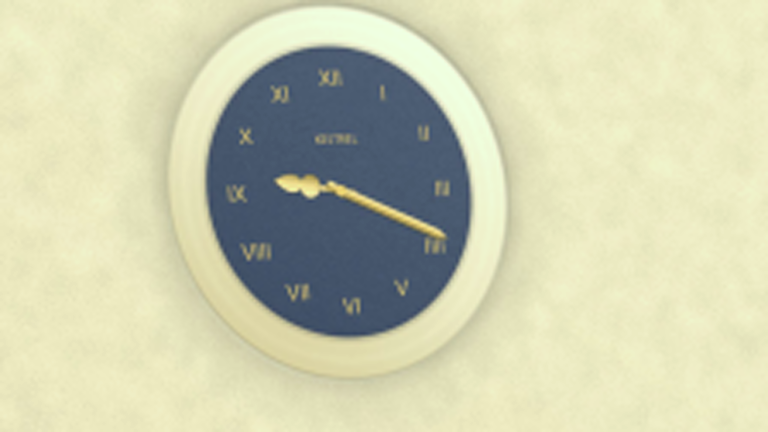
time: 9:19
